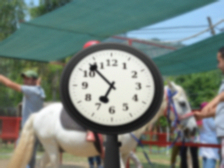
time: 6:53
